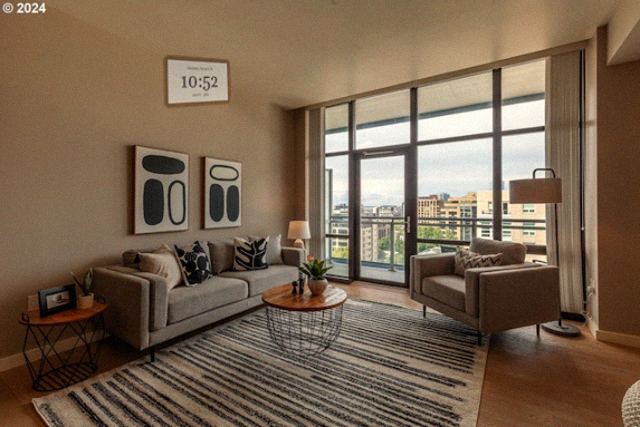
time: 10:52
